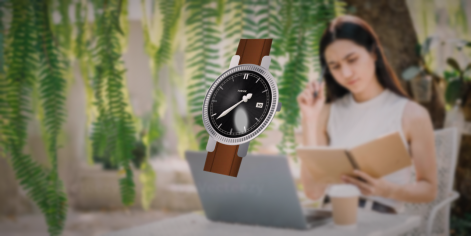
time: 1:38
